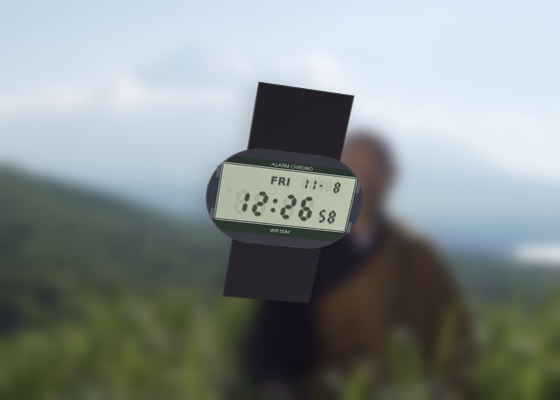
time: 12:26:58
